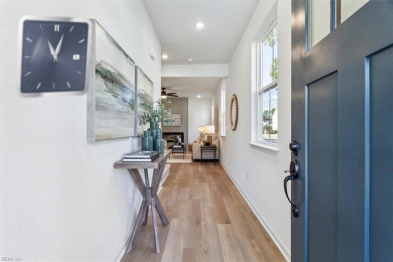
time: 11:03
